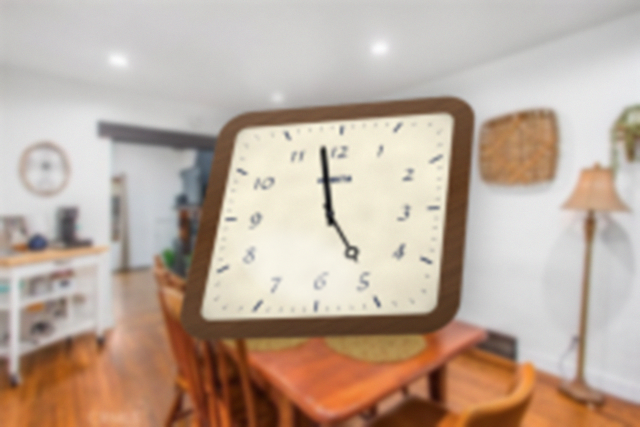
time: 4:58
